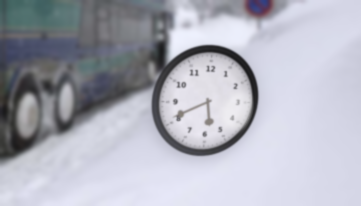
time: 5:41
